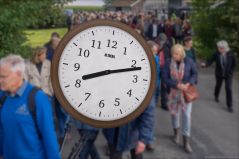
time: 8:12
